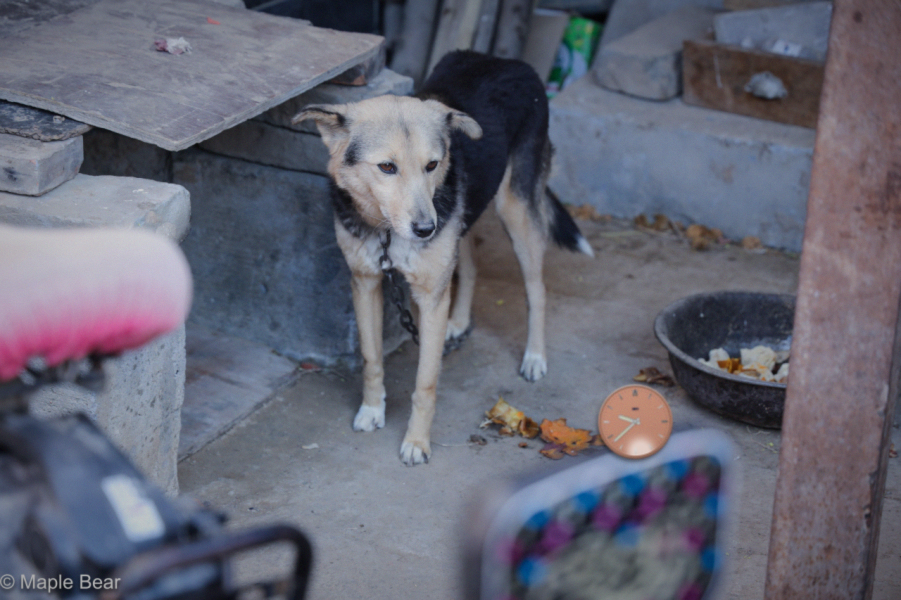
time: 9:38
